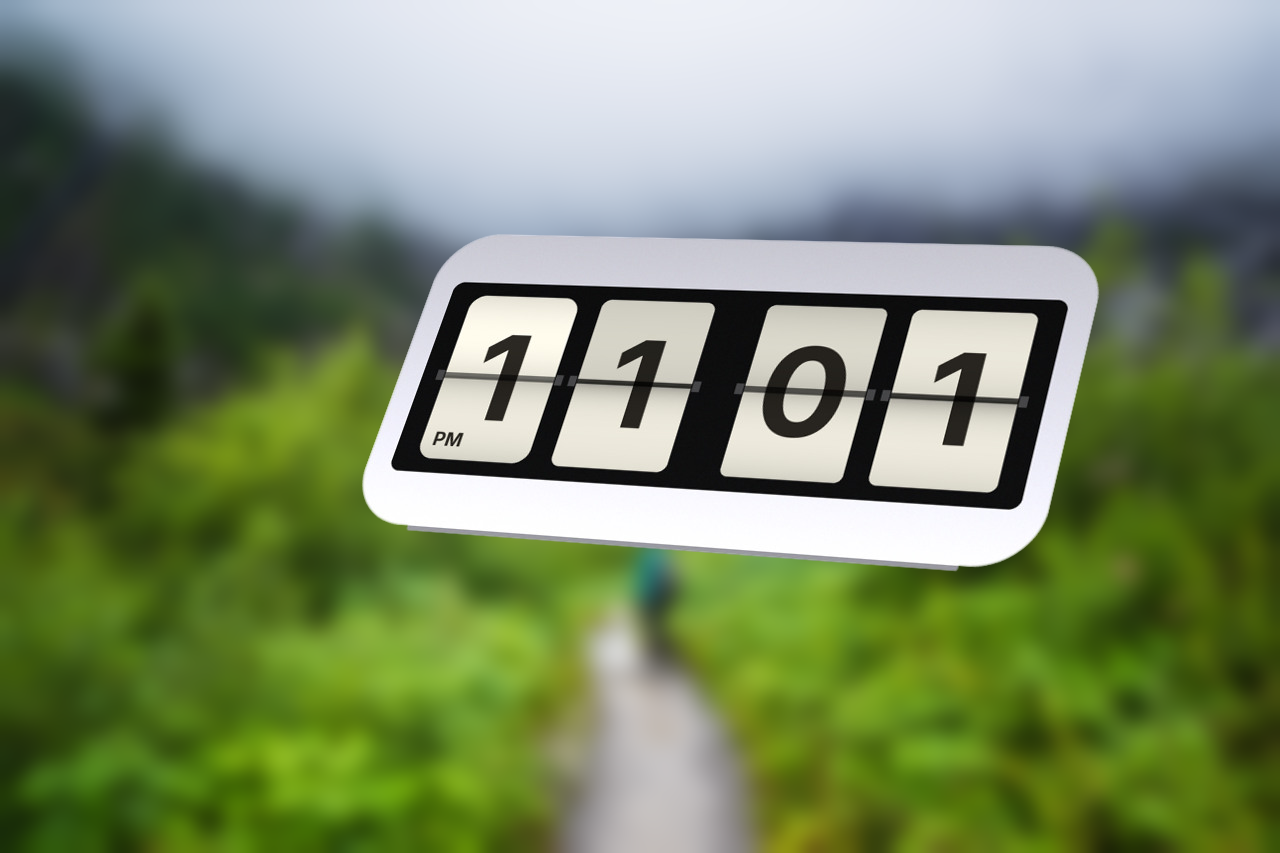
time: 11:01
